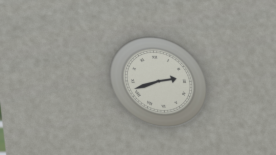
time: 2:42
